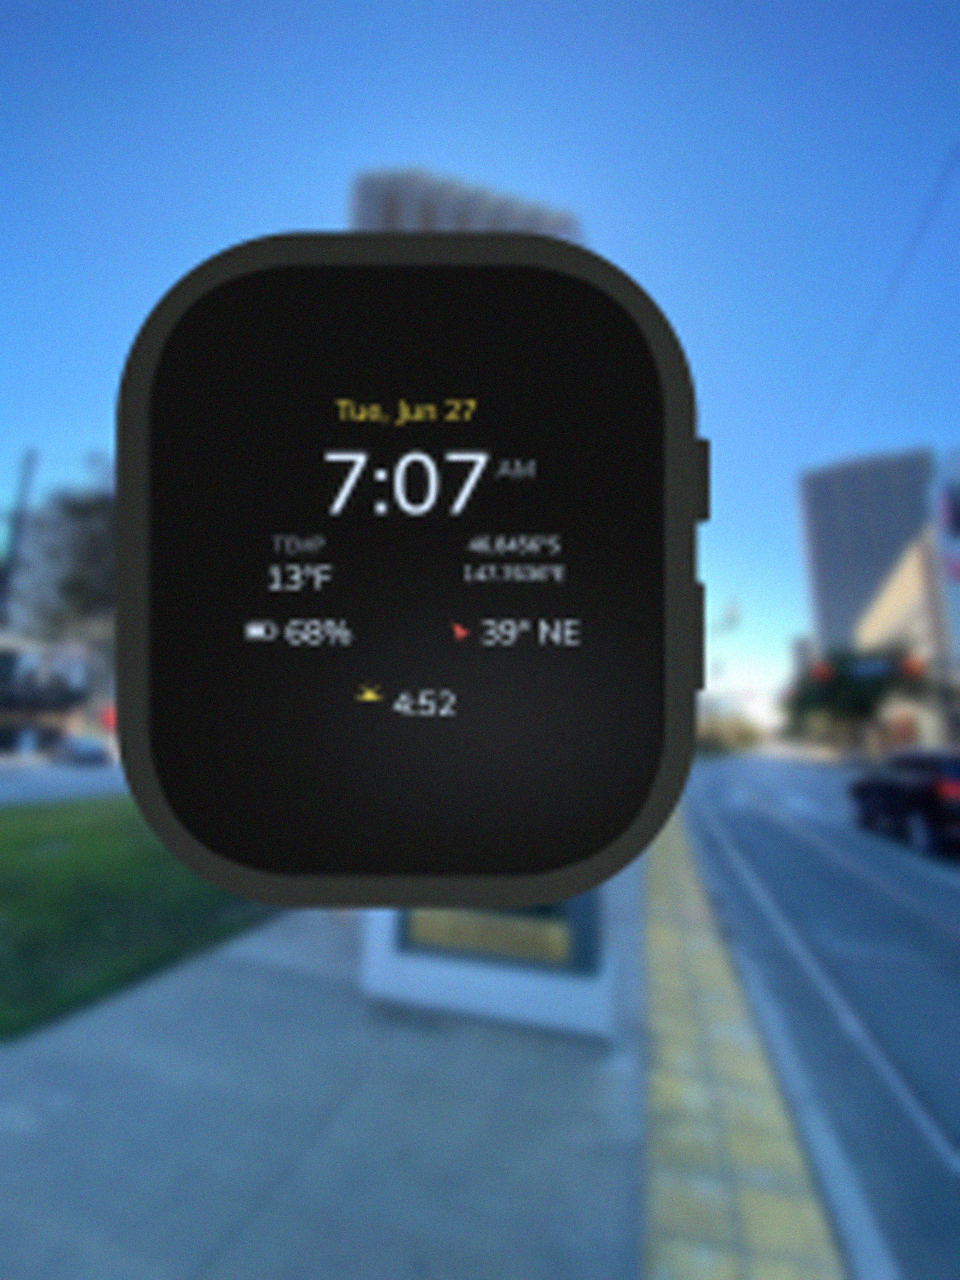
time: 7:07
